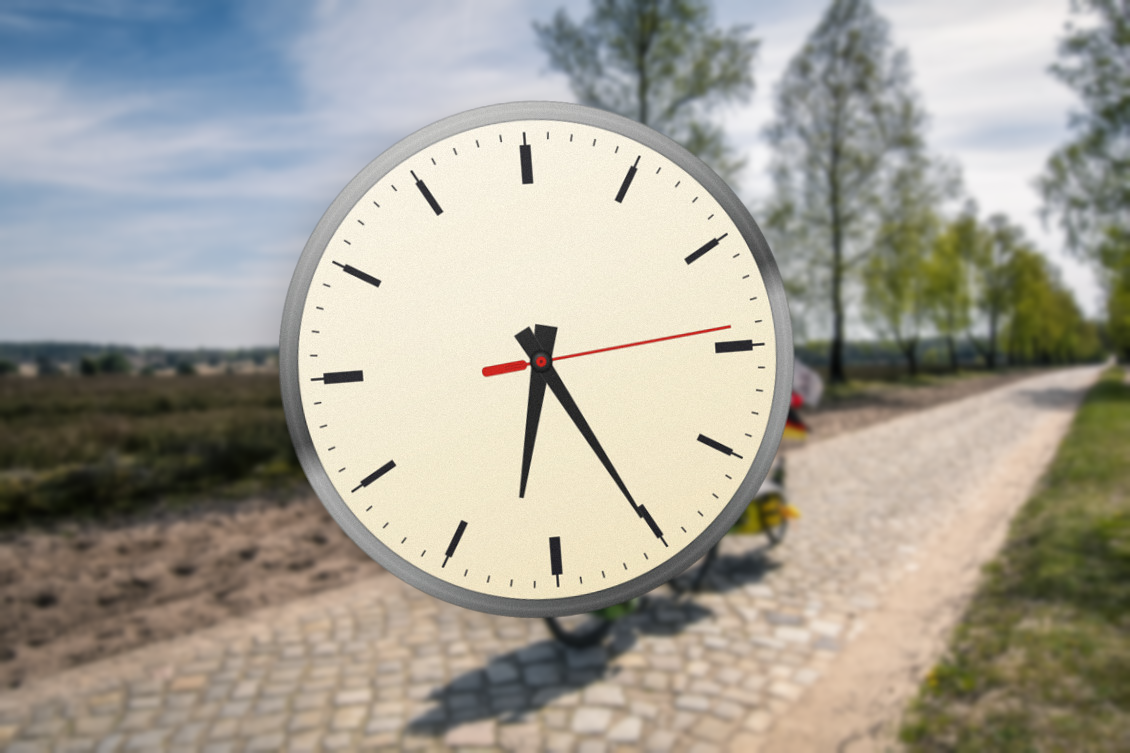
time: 6:25:14
